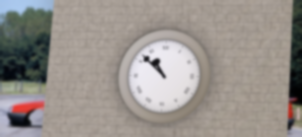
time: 10:52
